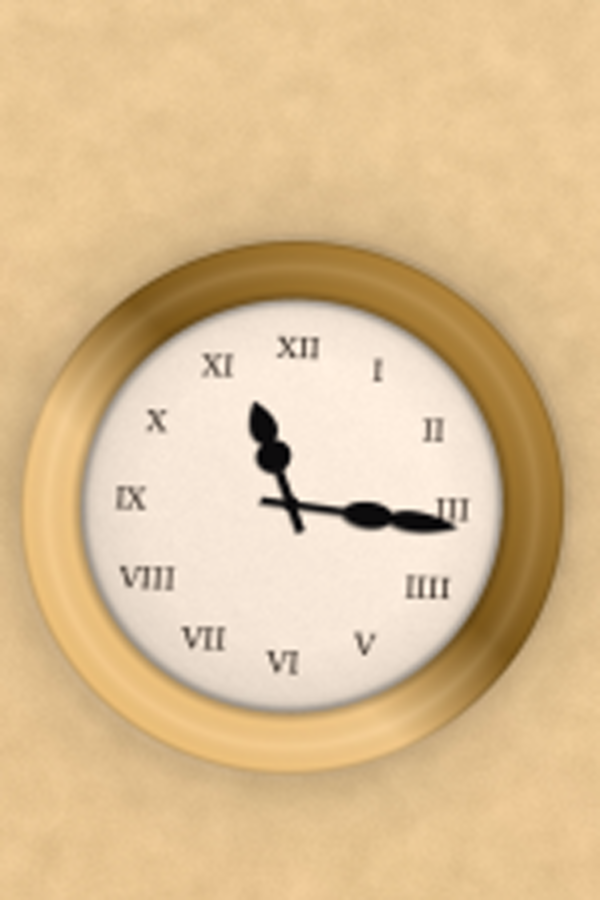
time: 11:16
